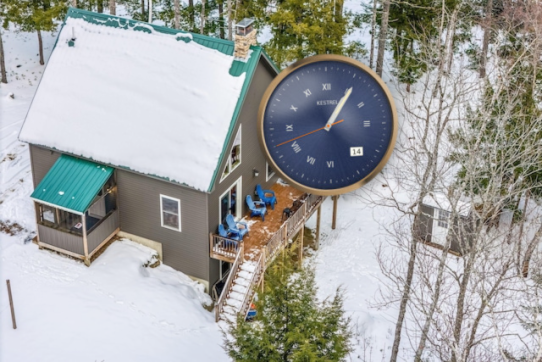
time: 1:05:42
